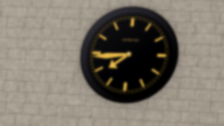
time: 7:44
